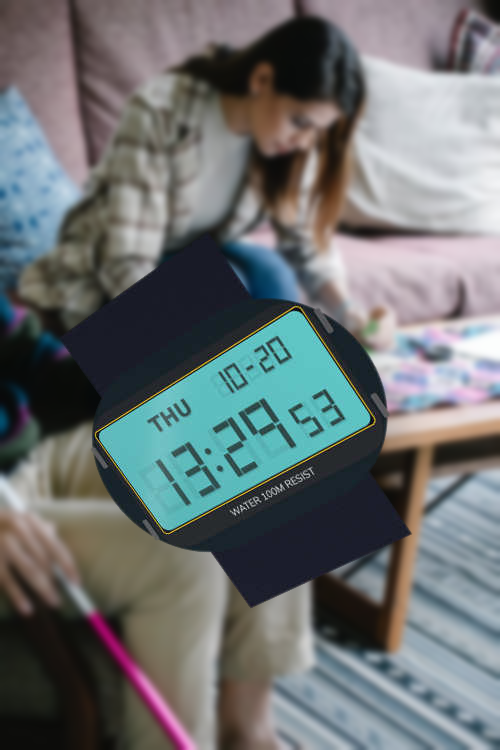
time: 13:29:53
